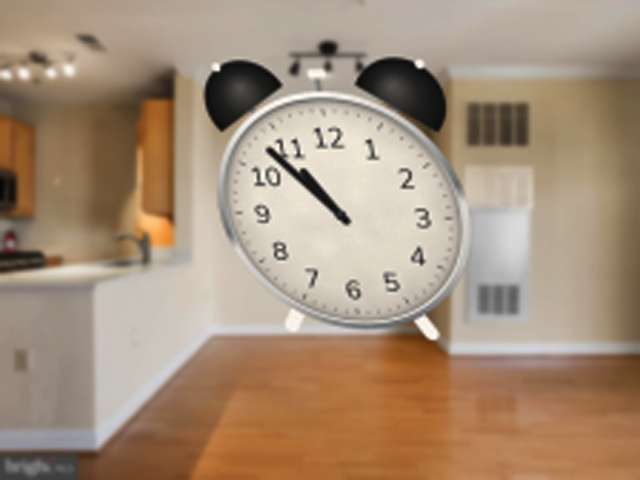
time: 10:53
